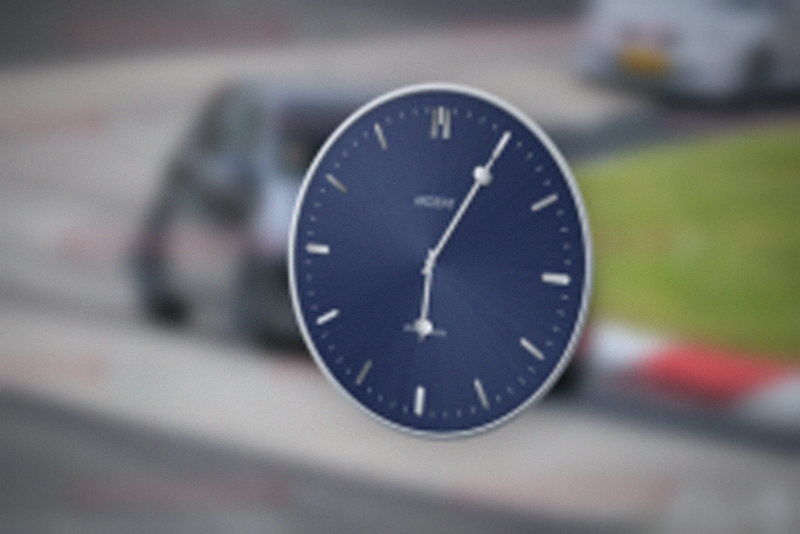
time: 6:05
